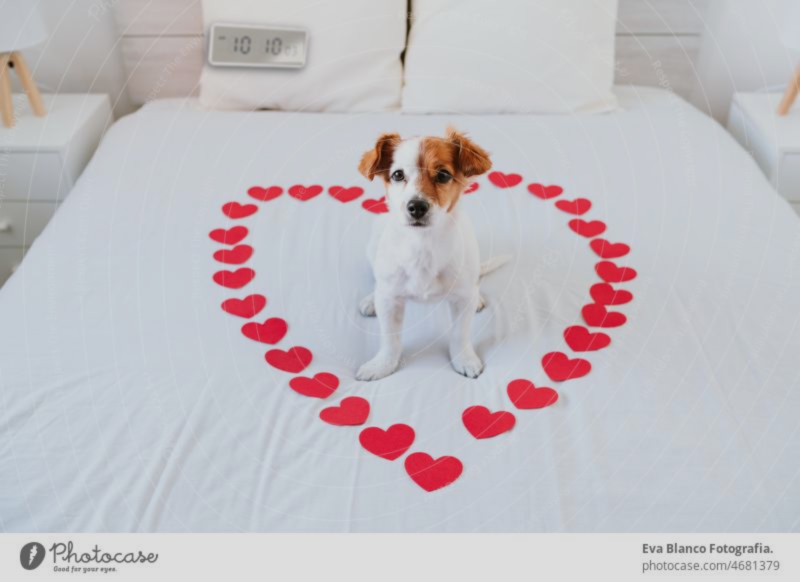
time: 10:10
